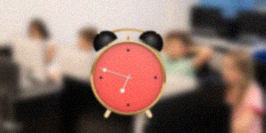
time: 6:48
